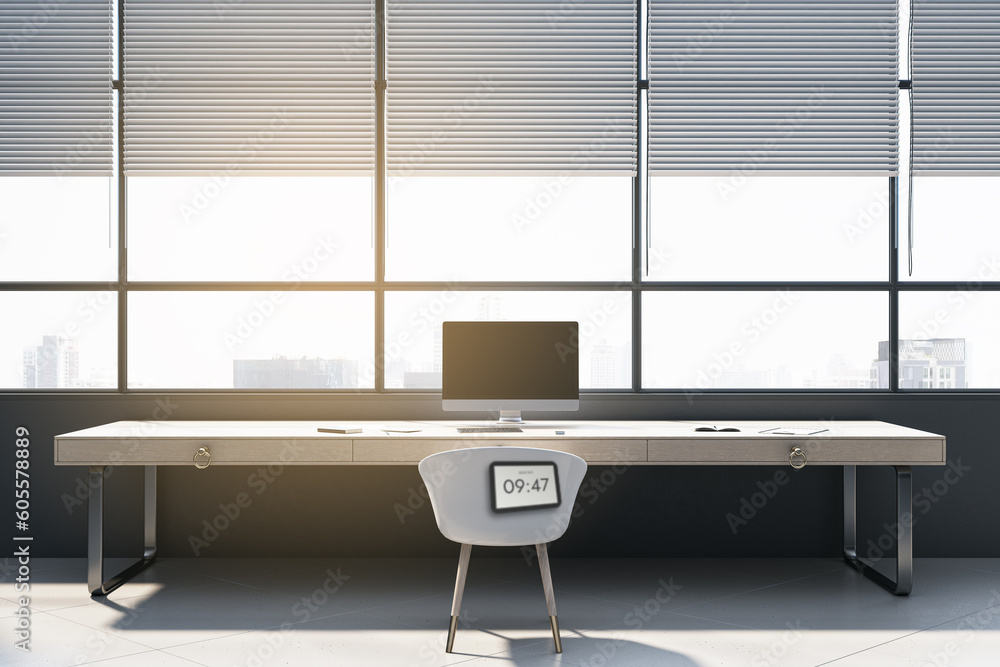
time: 9:47
